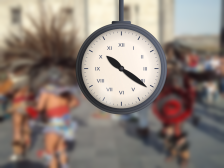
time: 10:21
